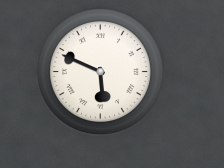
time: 5:49
